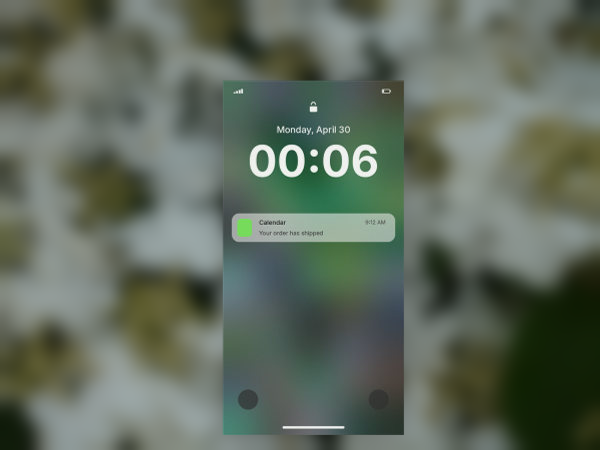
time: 0:06
